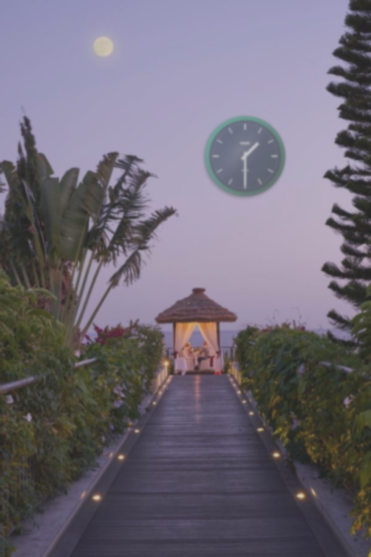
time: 1:30
